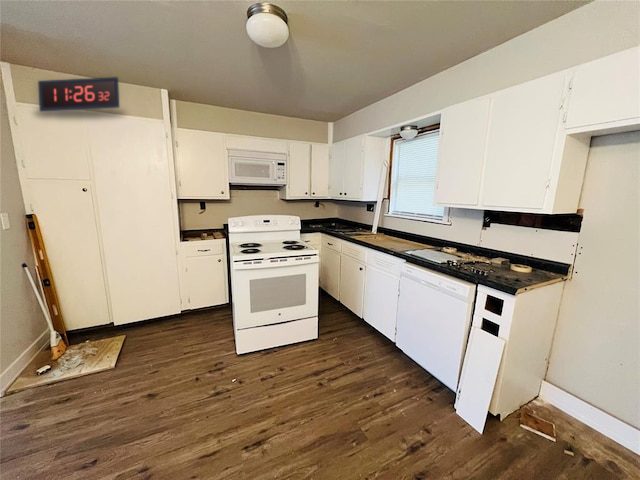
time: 11:26
